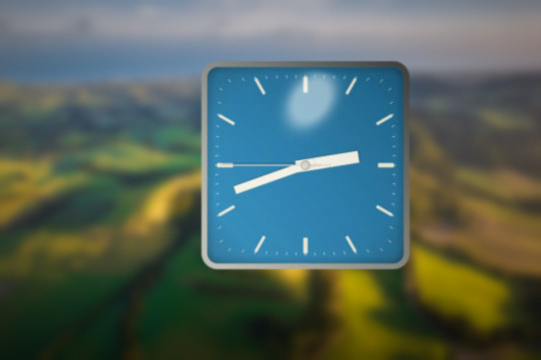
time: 2:41:45
